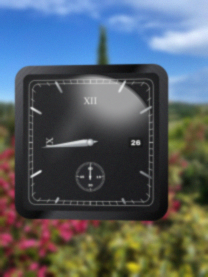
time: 8:44
